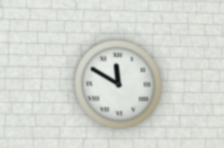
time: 11:50
